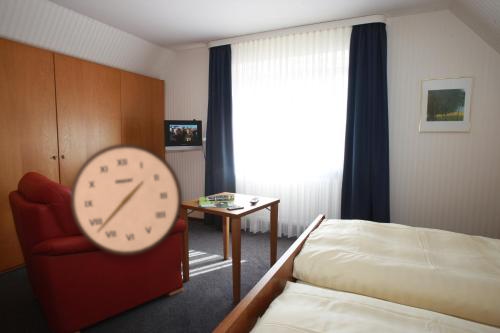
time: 1:38
